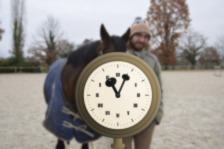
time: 11:04
